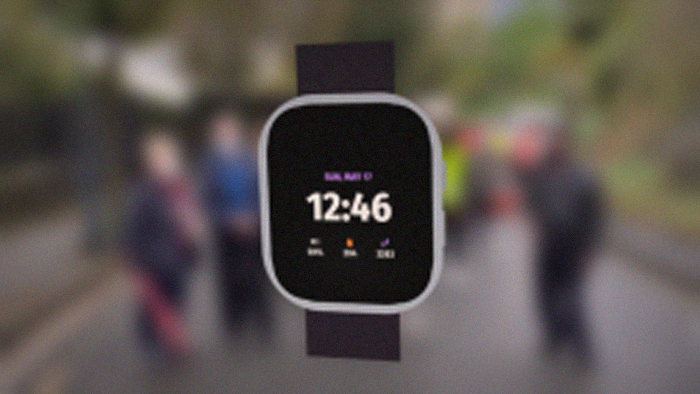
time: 12:46
